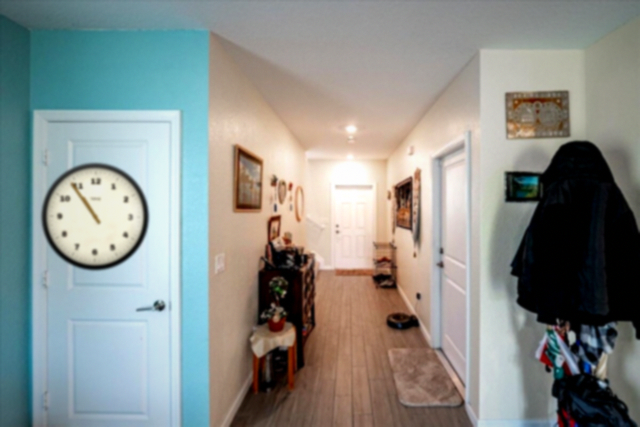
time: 10:54
